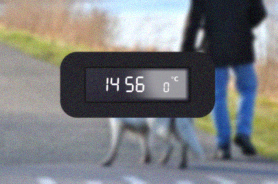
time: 14:56
